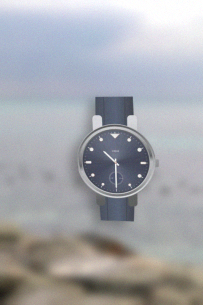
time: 10:30
